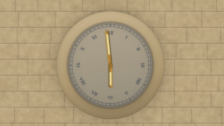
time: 5:59
